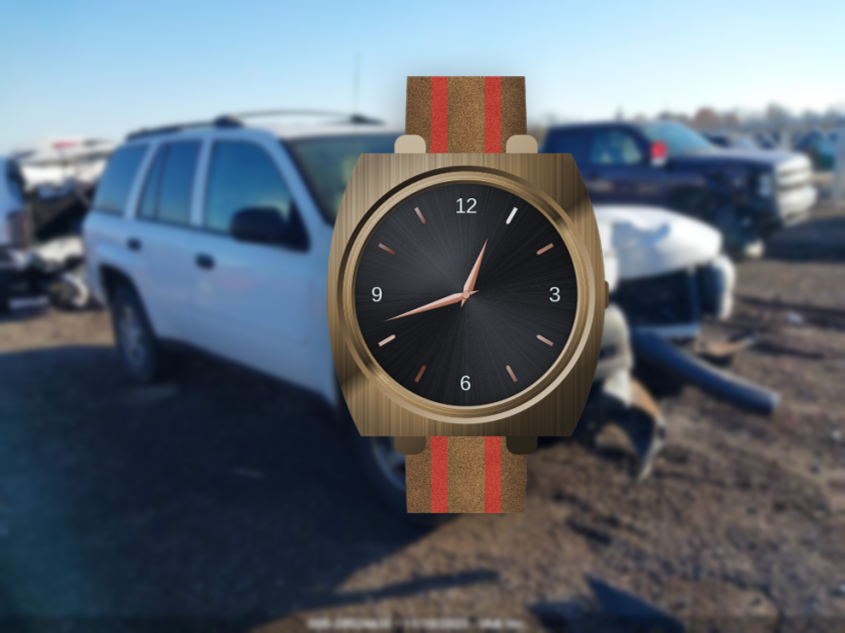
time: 12:42
